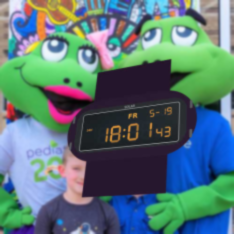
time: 18:01:43
